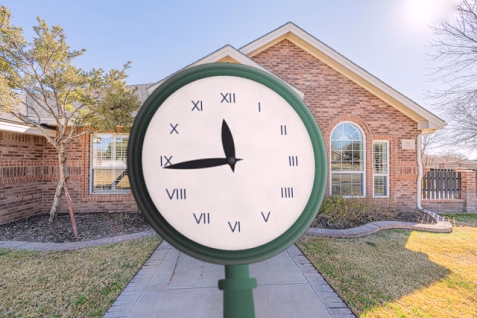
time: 11:44
